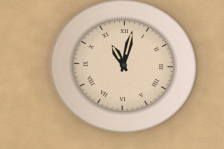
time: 11:02
